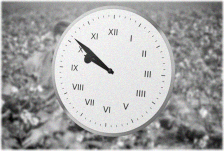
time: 9:51
